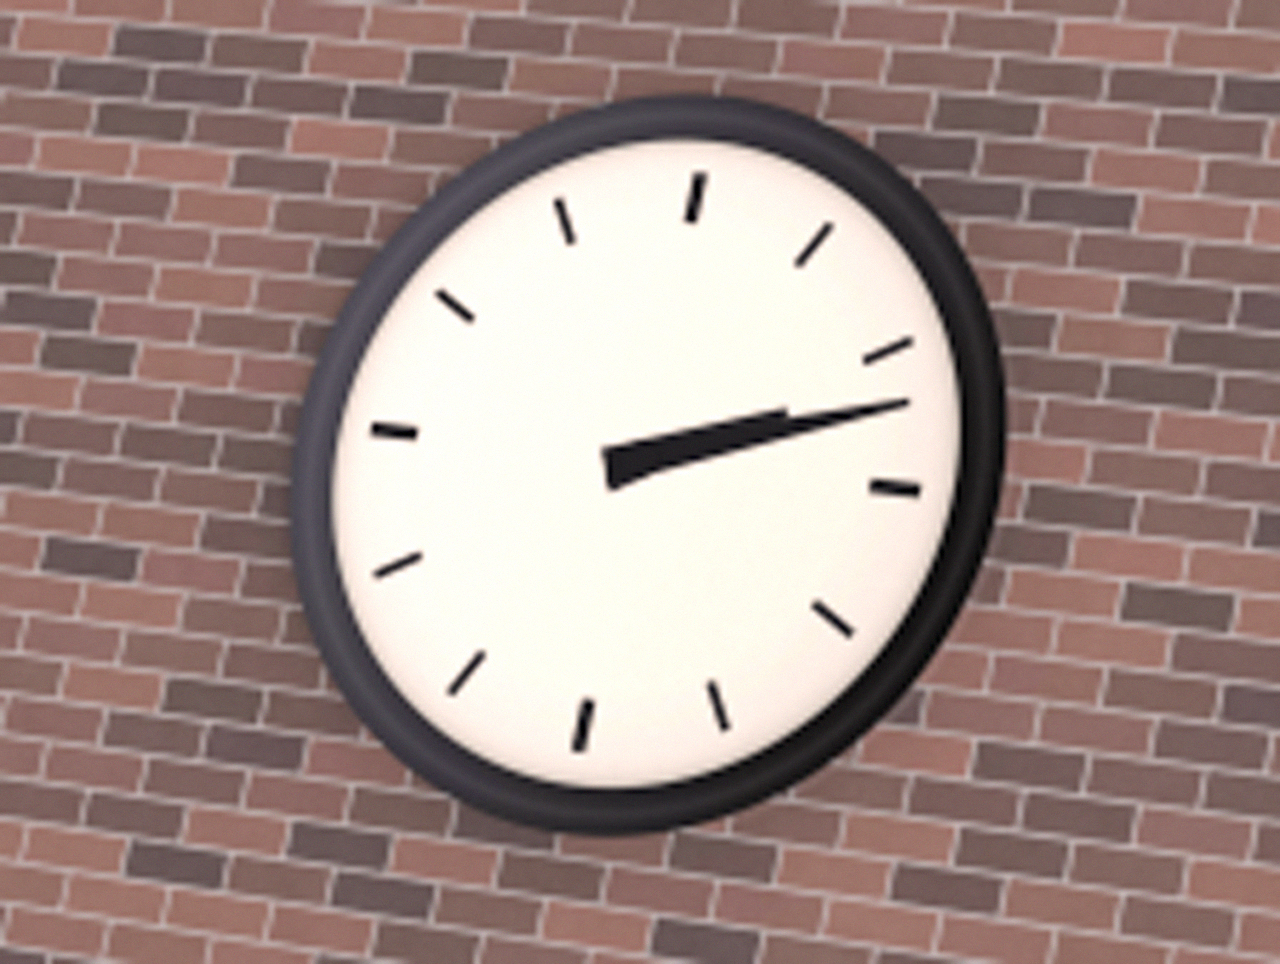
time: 2:12
